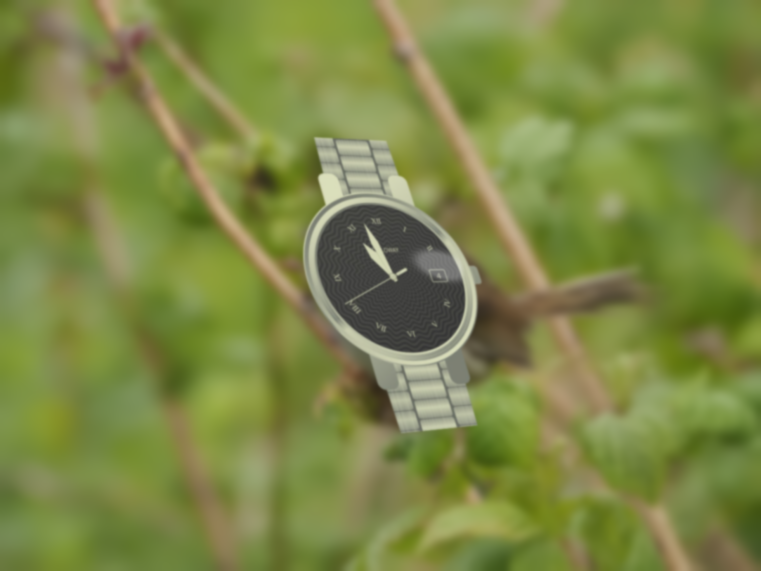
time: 10:57:41
